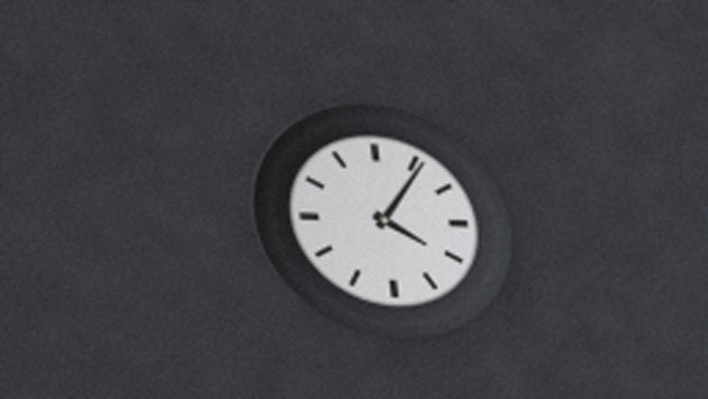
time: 4:06
